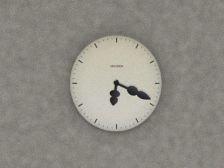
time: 6:19
